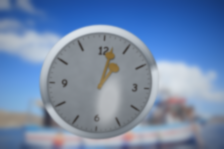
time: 1:02
